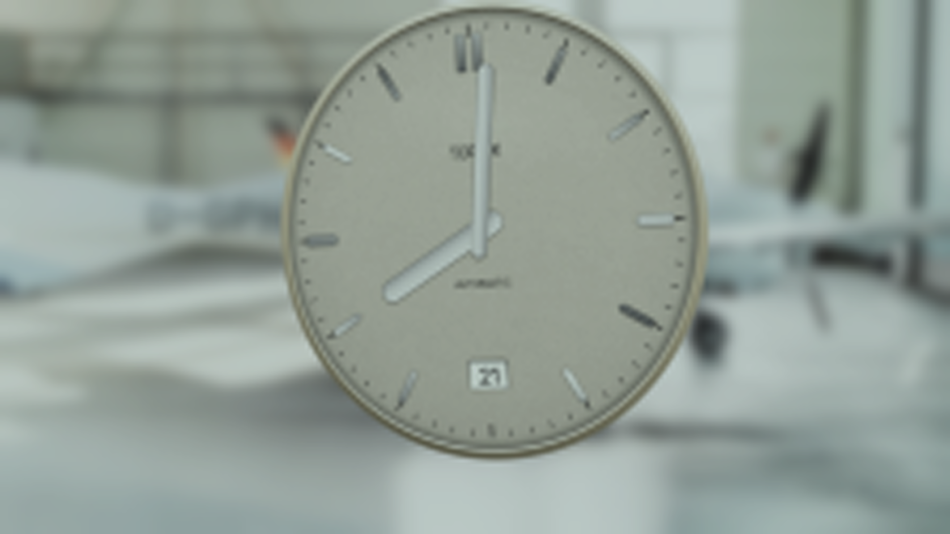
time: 8:01
